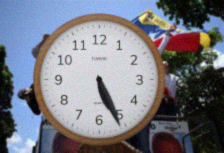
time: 5:26
